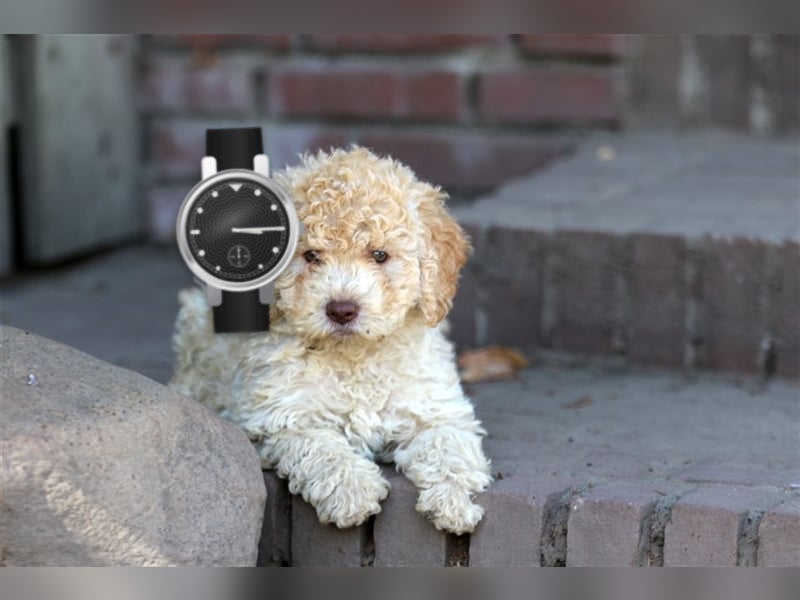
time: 3:15
